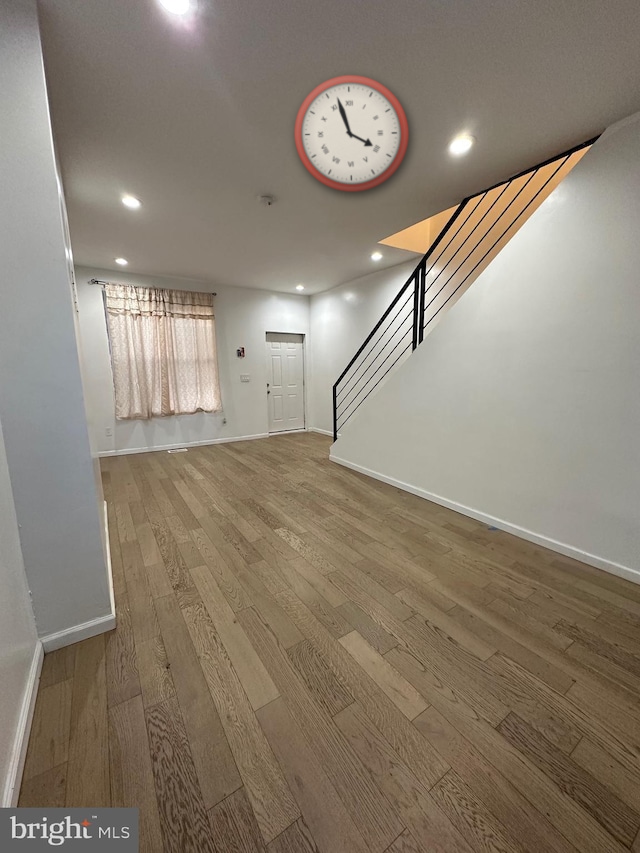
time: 3:57
